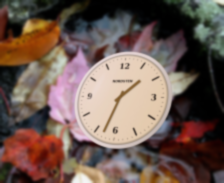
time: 1:33
